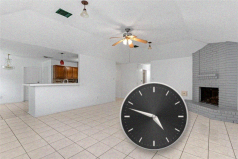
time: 4:48
